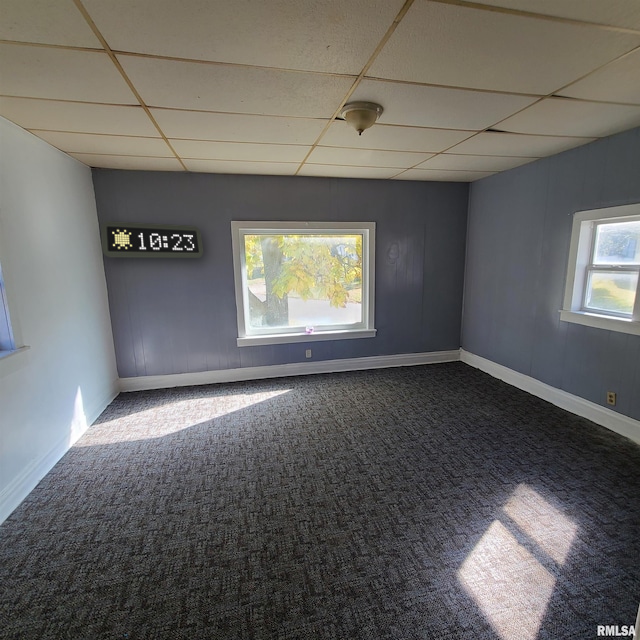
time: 10:23
